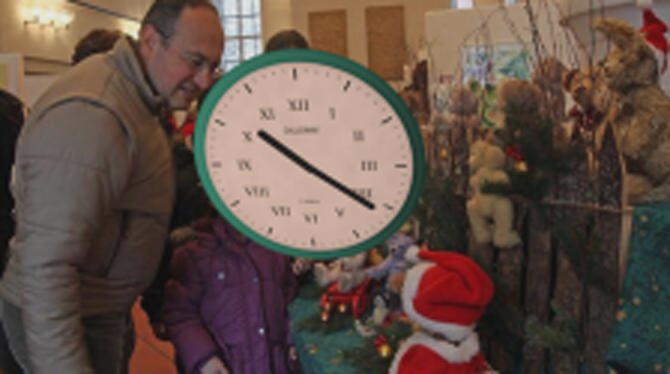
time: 10:21
